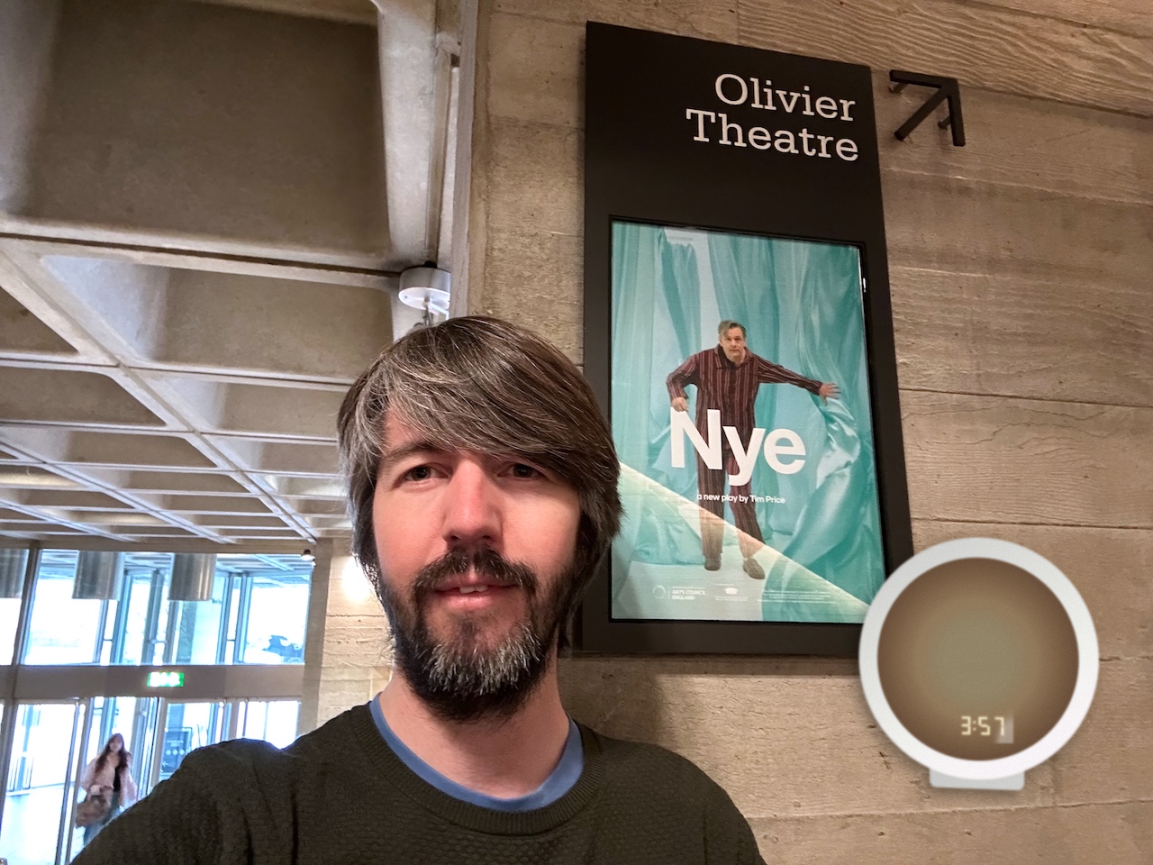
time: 3:57
